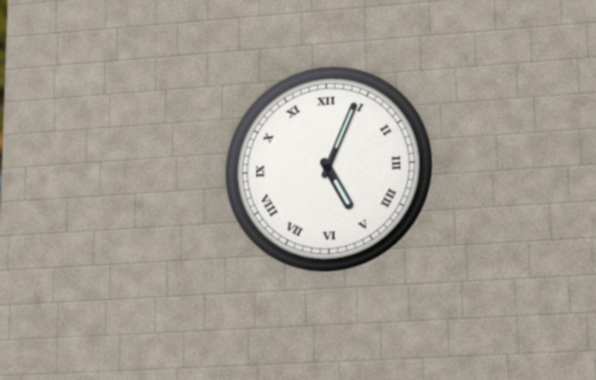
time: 5:04
